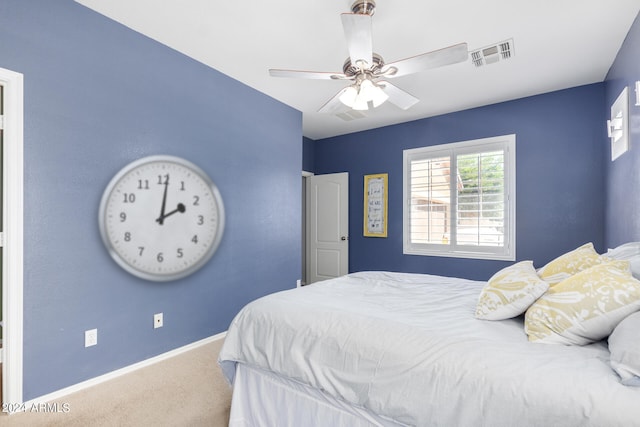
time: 2:01
